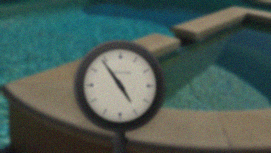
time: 4:54
